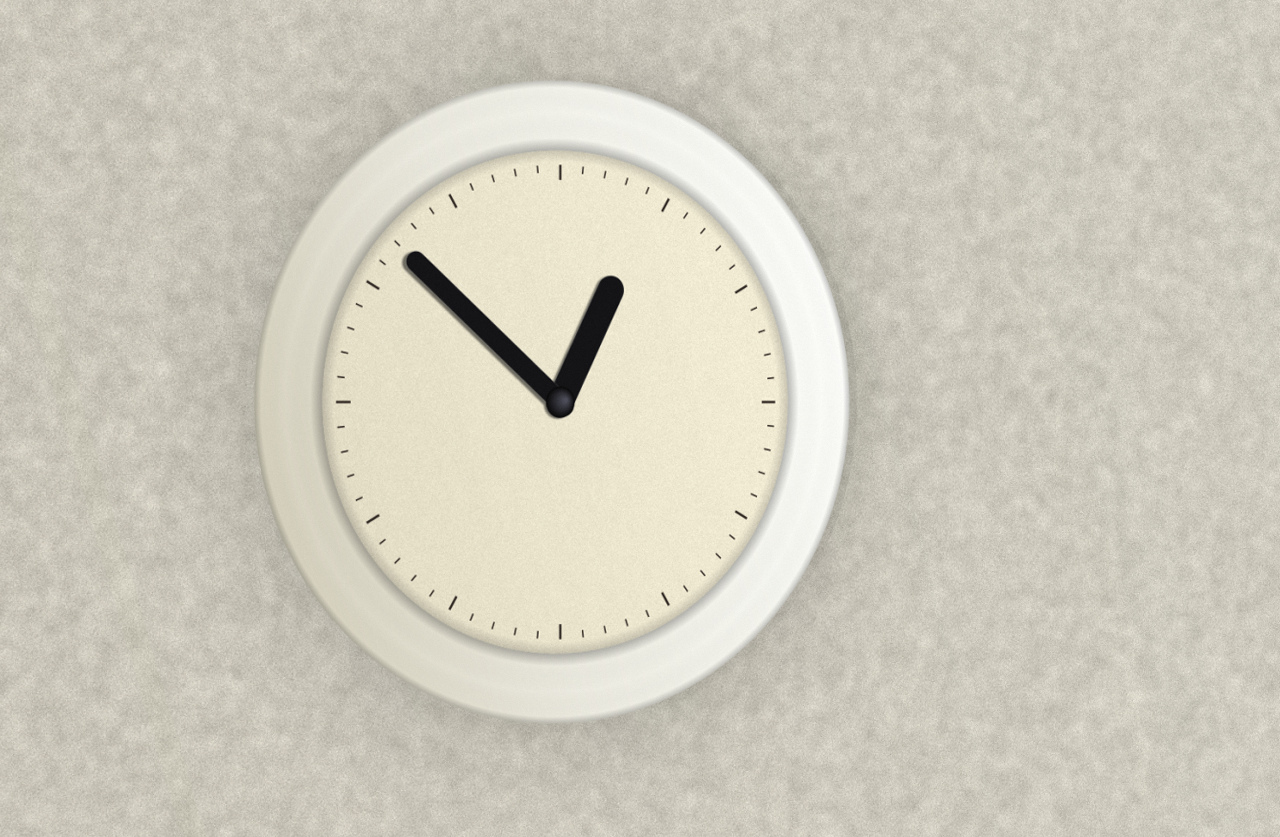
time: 12:52
